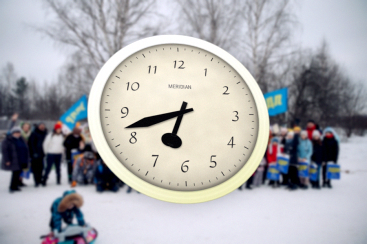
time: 6:42
